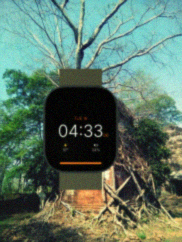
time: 4:33
